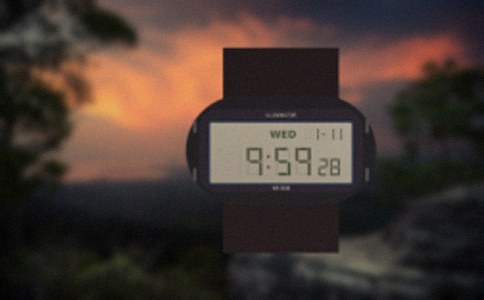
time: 9:59:28
